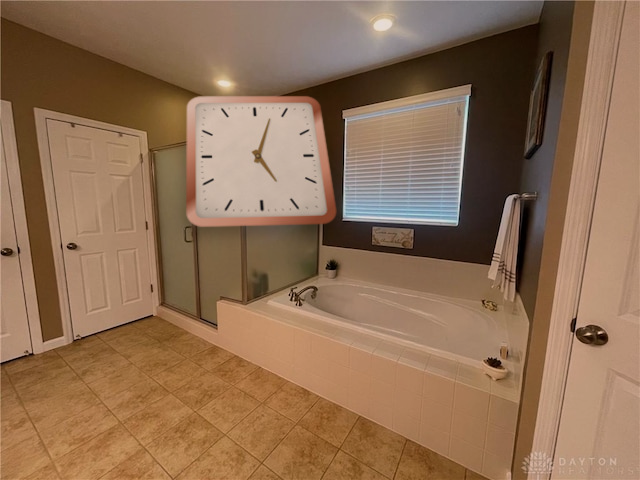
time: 5:03
